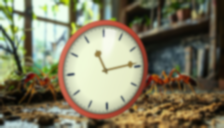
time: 11:14
